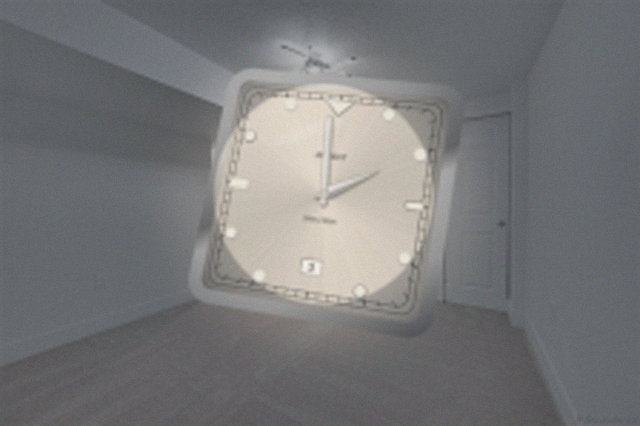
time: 1:59
